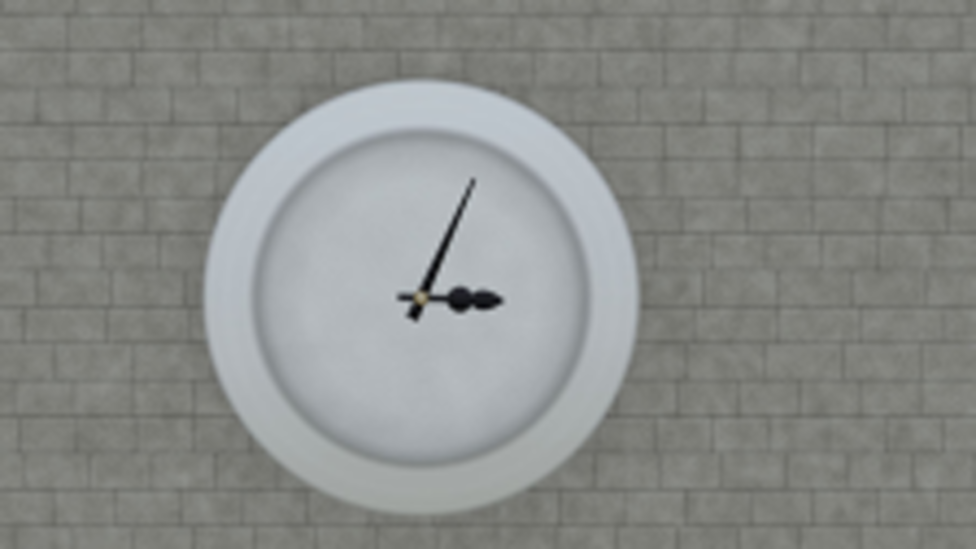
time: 3:04
